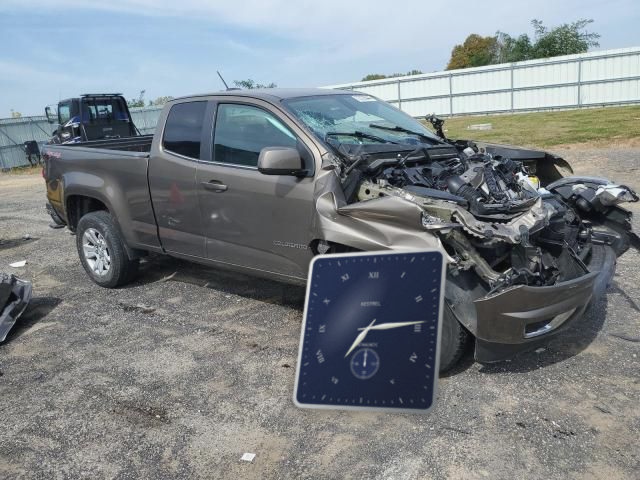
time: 7:14
